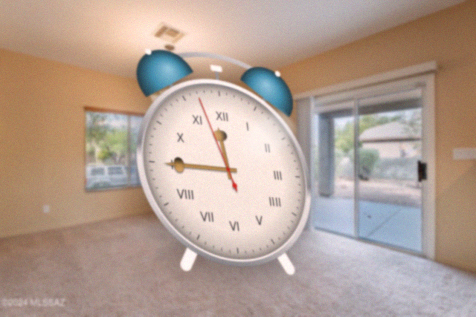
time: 11:44:57
